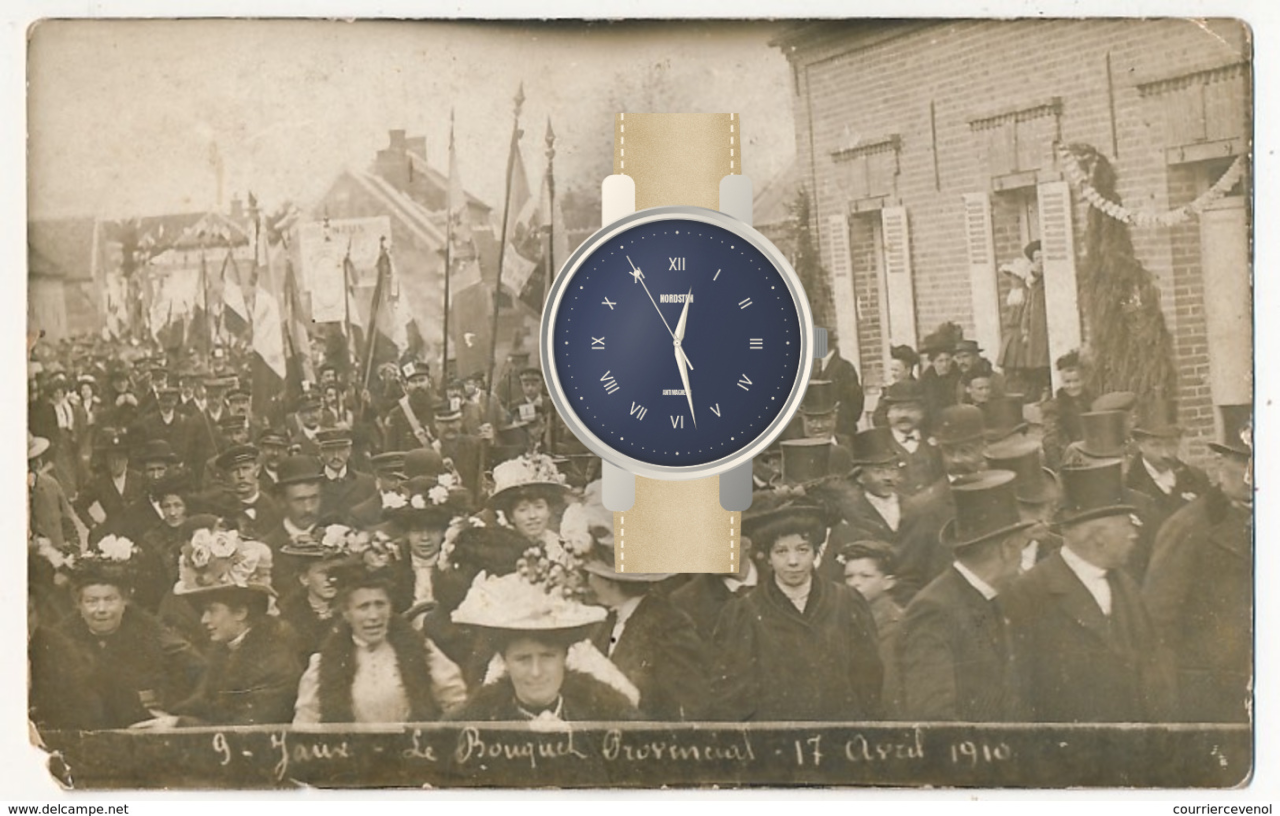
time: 12:27:55
